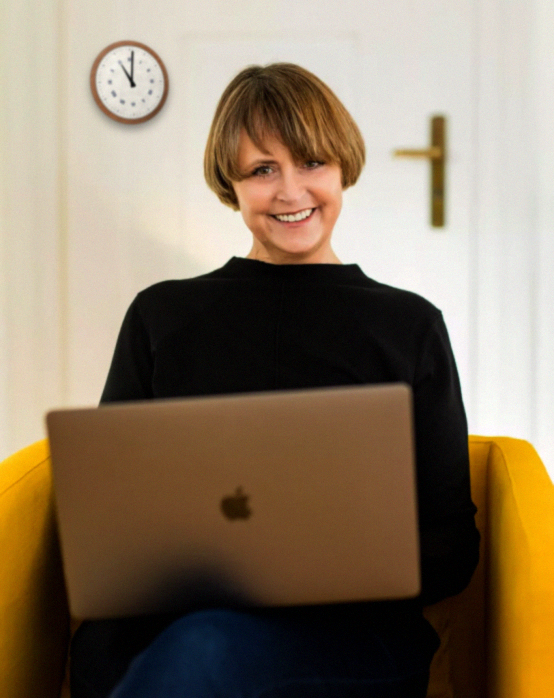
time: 11:01
